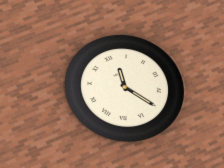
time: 12:25
